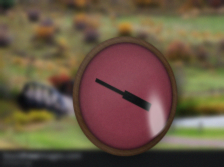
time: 3:49
